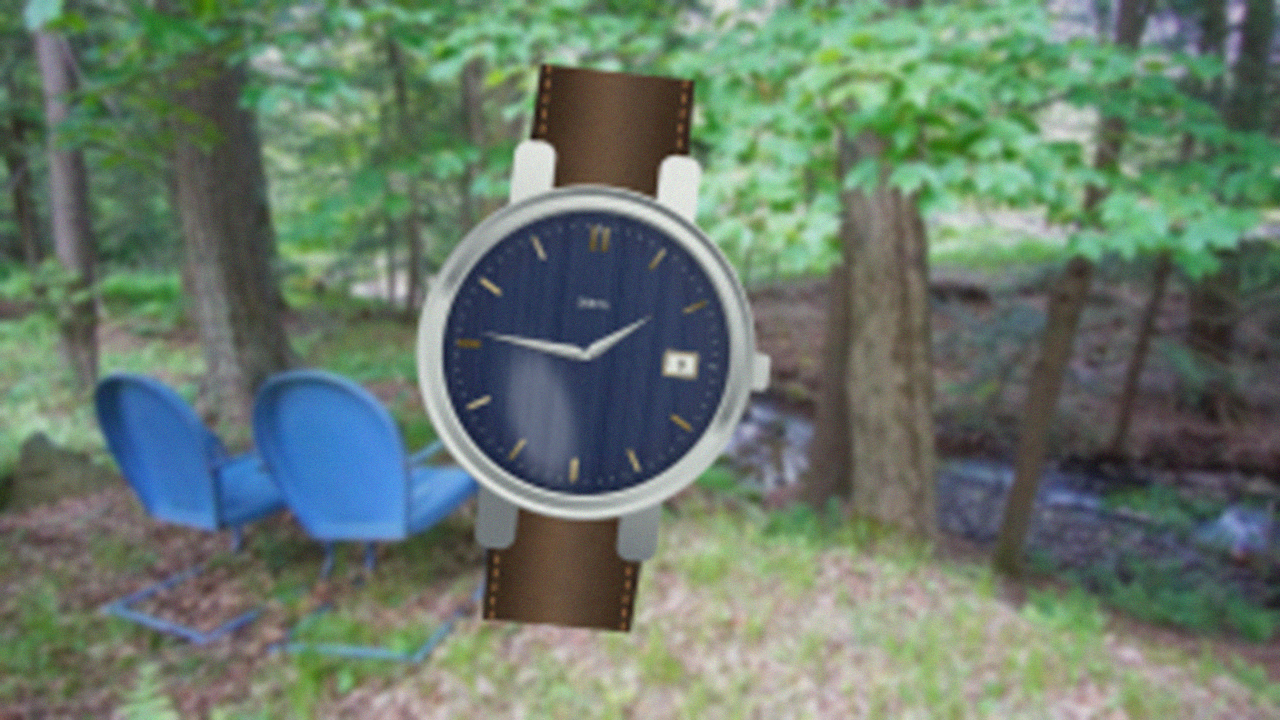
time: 1:46
